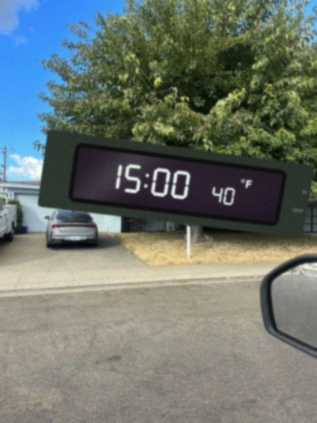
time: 15:00
